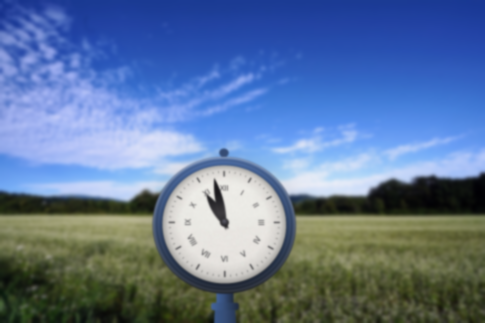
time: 10:58
